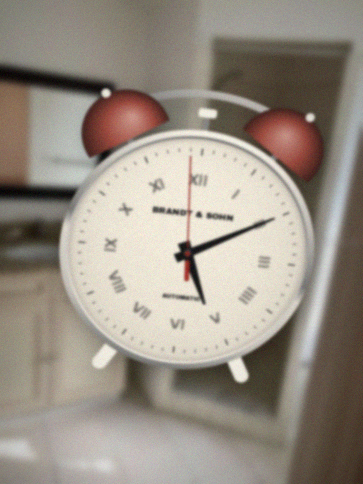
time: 5:09:59
